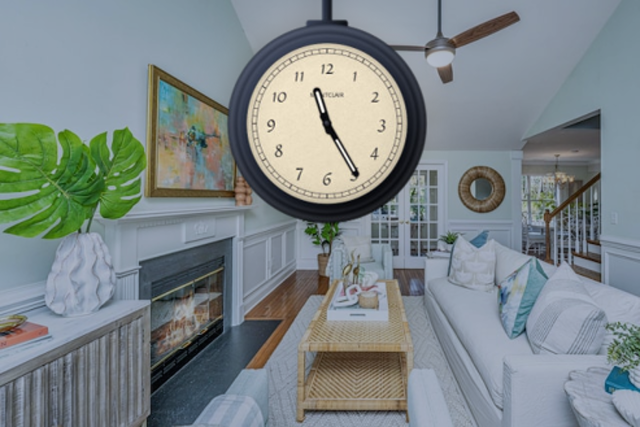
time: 11:25
